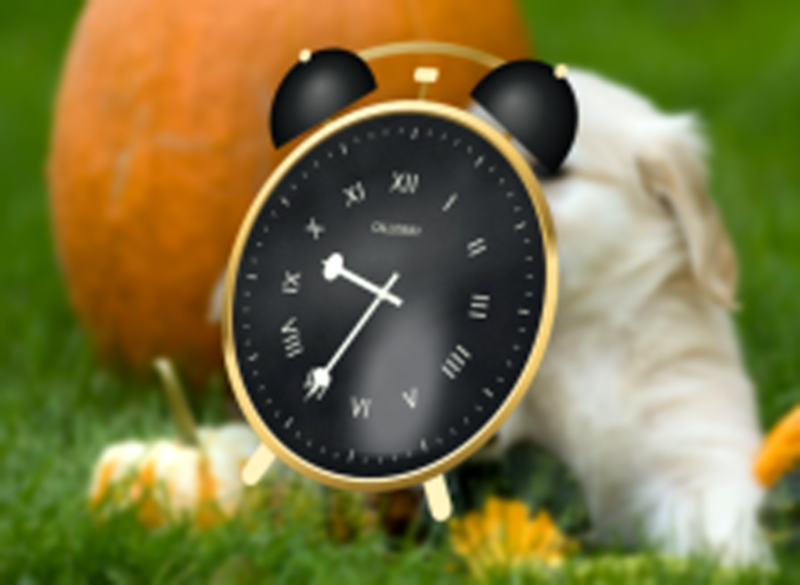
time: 9:35
